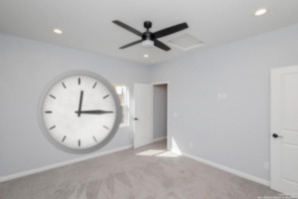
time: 12:15
